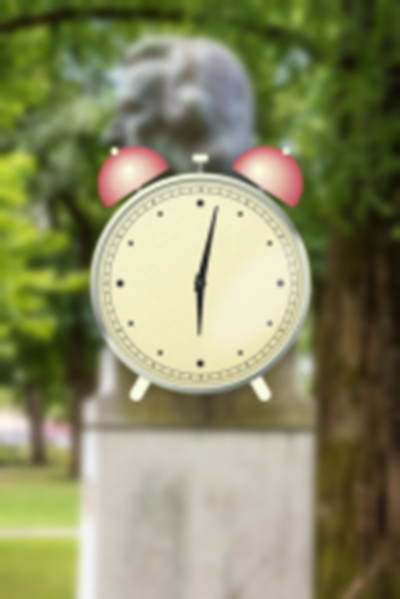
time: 6:02
